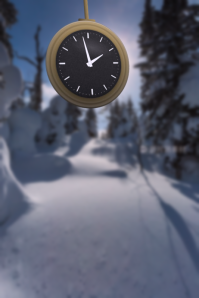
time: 1:58
